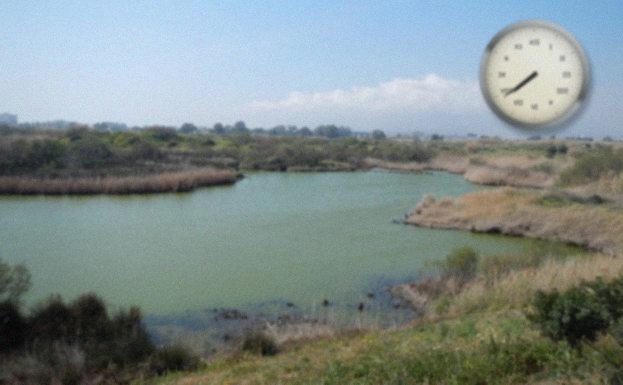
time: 7:39
